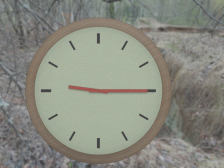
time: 9:15
